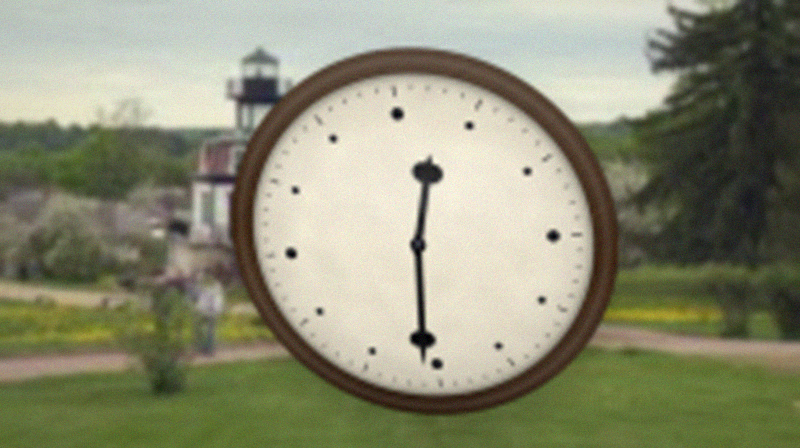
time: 12:31
